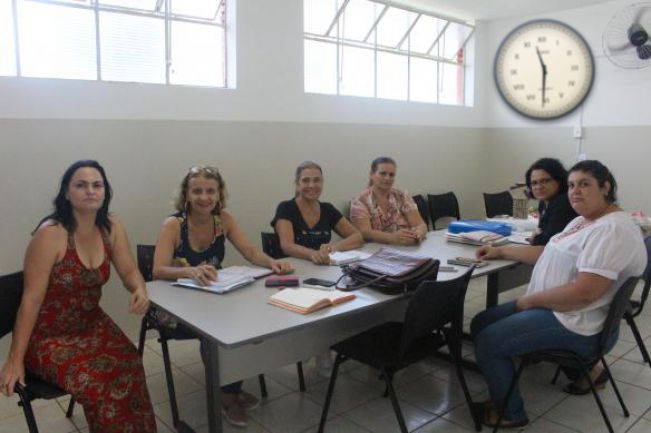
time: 11:31
